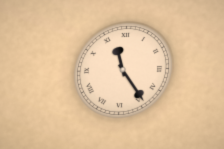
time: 11:24
